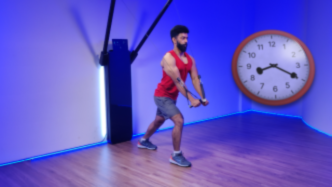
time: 8:20
